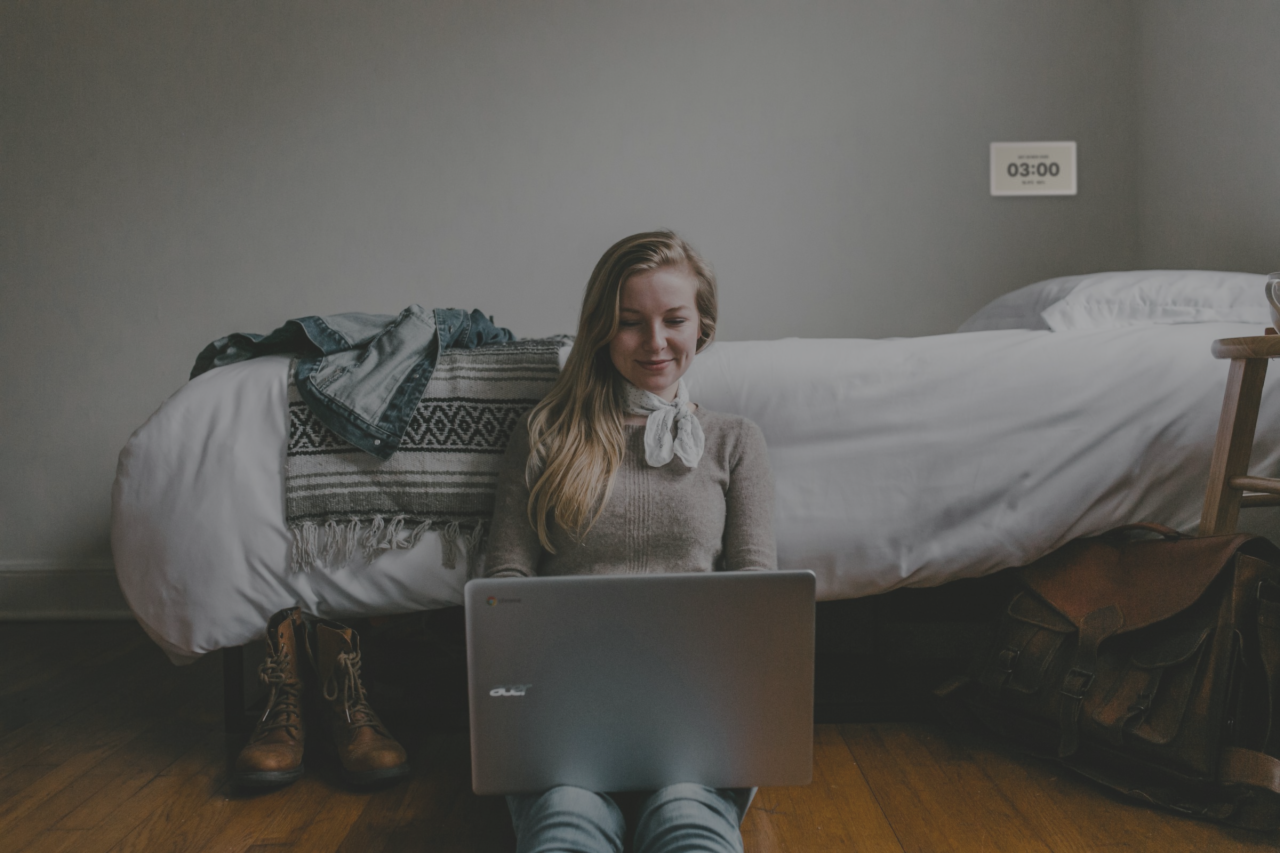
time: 3:00
